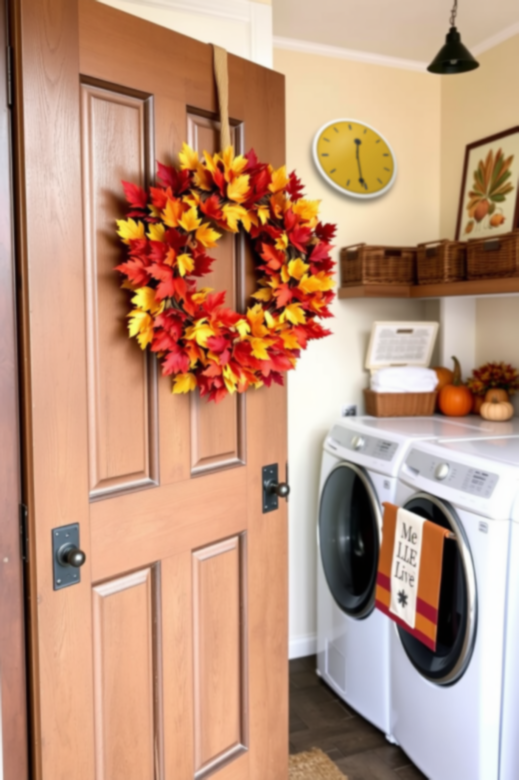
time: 12:31
